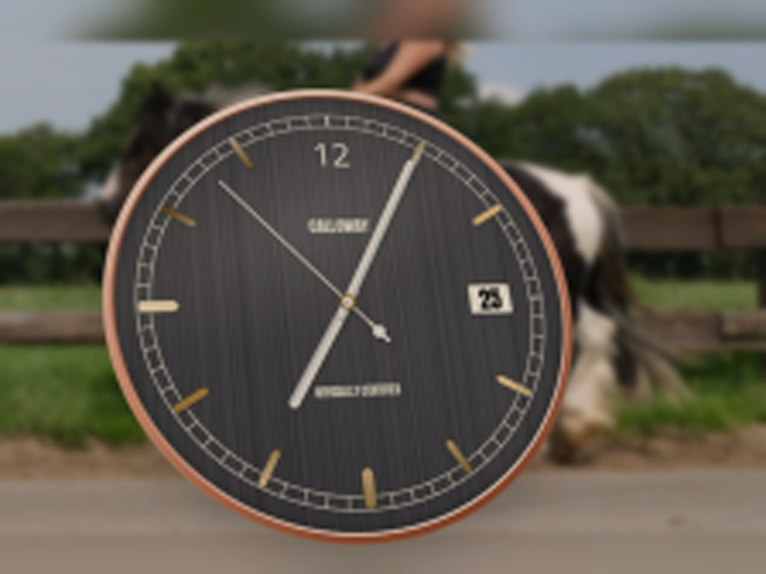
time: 7:04:53
